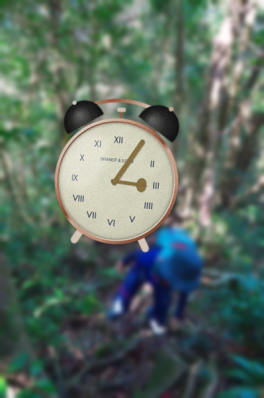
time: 3:05
